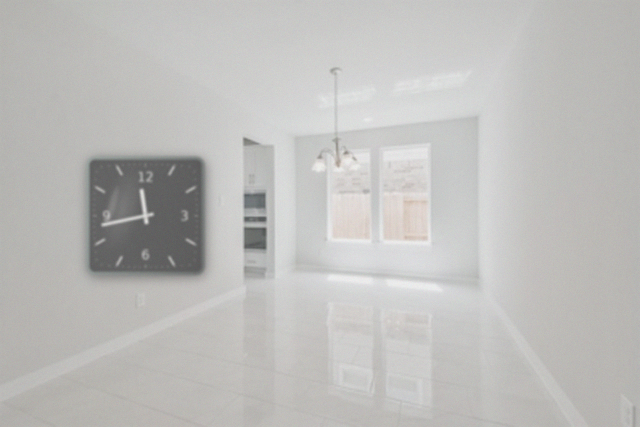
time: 11:43
